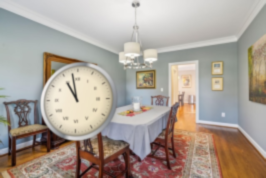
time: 10:58
